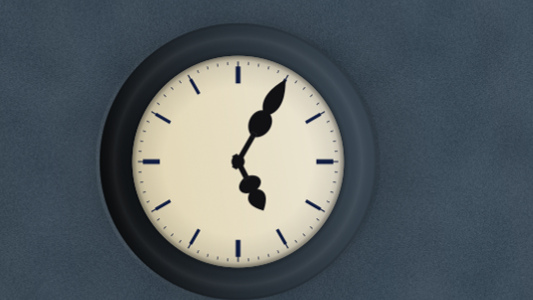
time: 5:05
